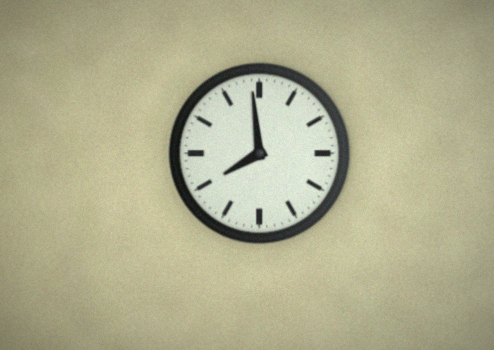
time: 7:59
